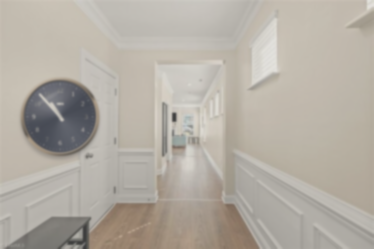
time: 10:53
